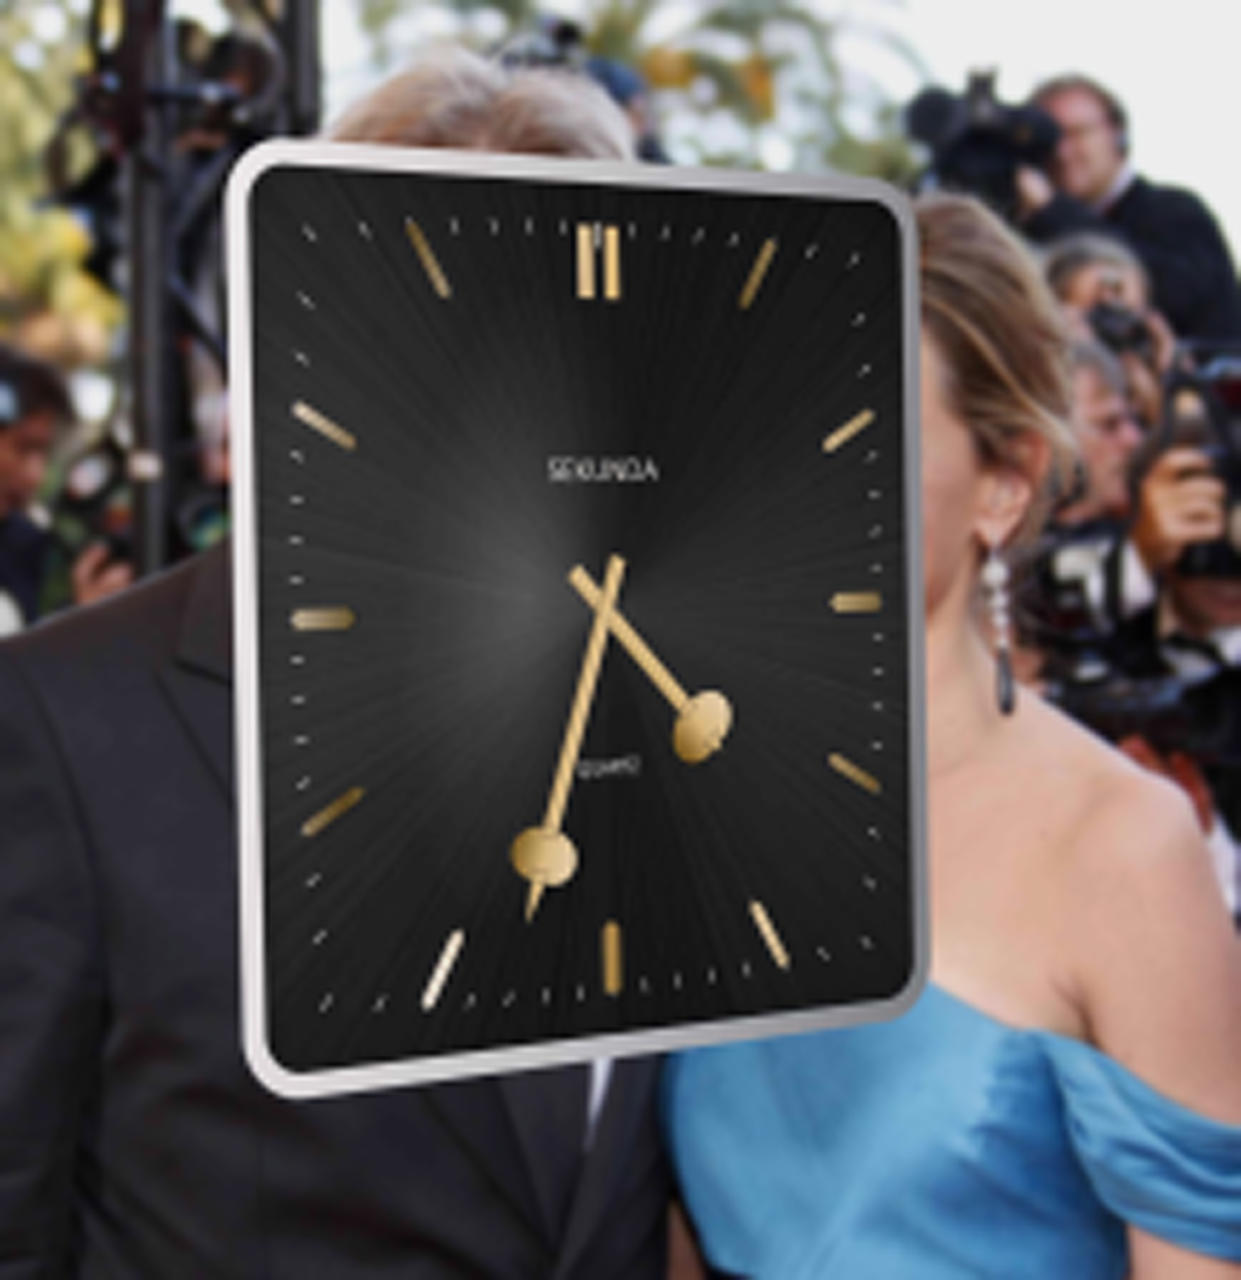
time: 4:33
